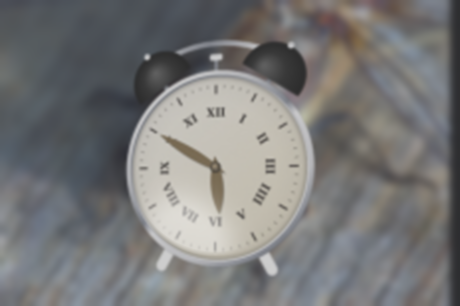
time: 5:50
